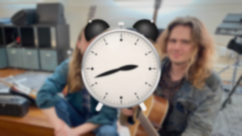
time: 2:42
